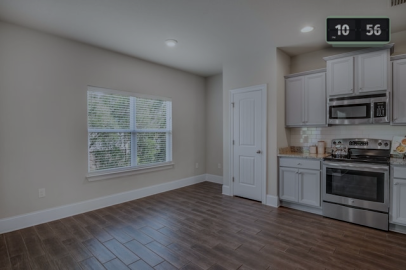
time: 10:56
